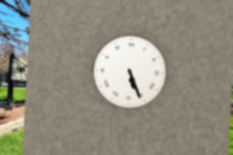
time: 5:26
